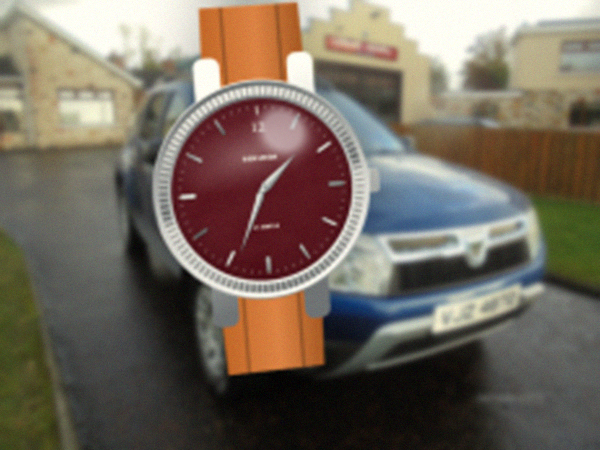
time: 1:34
